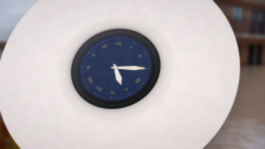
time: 5:15
